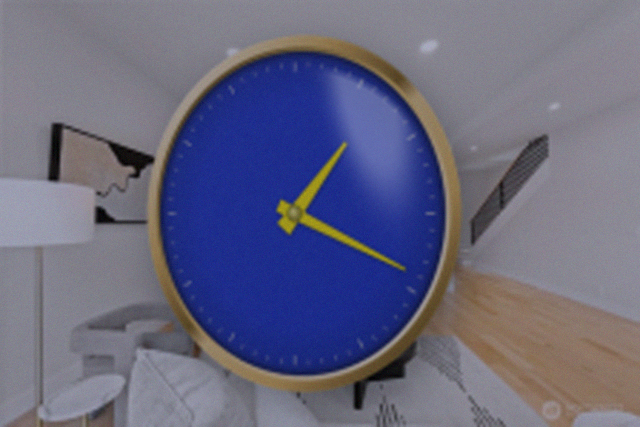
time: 1:19
